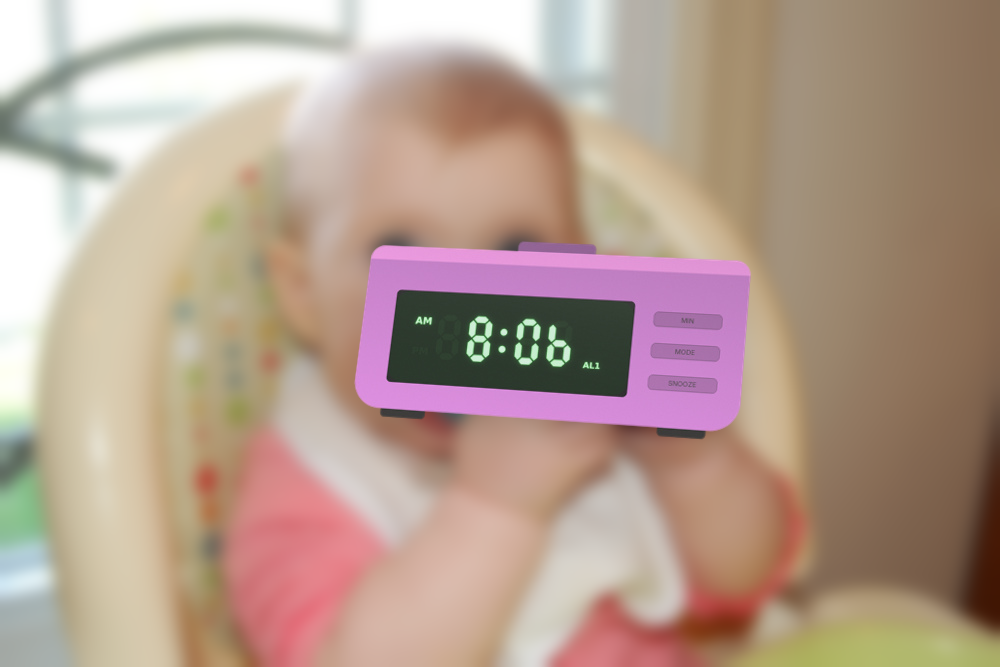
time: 8:06
